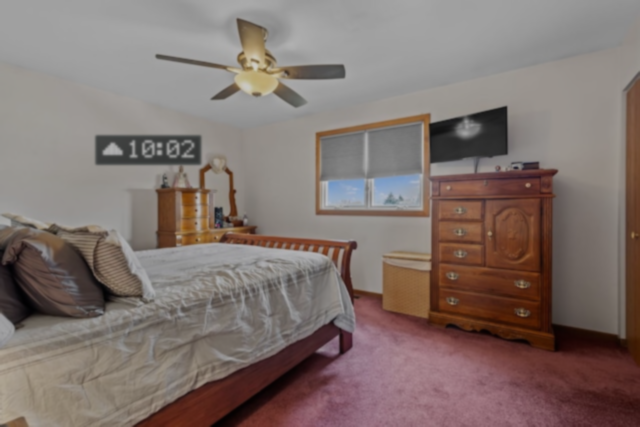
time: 10:02
